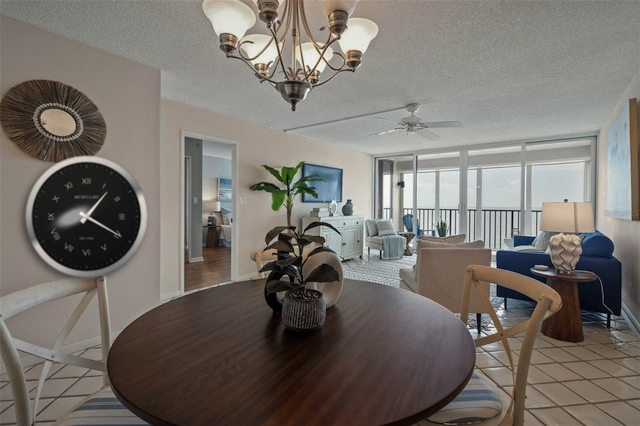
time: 1:20
